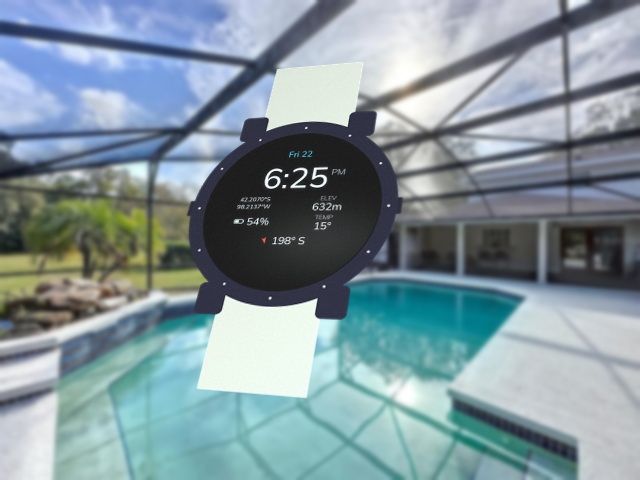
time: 6:25
